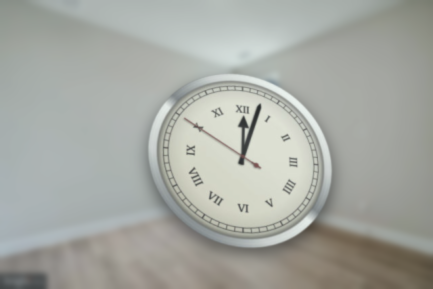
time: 12:02:50
